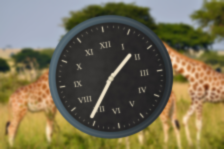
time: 1:36
